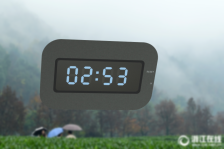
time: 2:53
